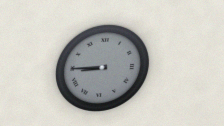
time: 8:45
